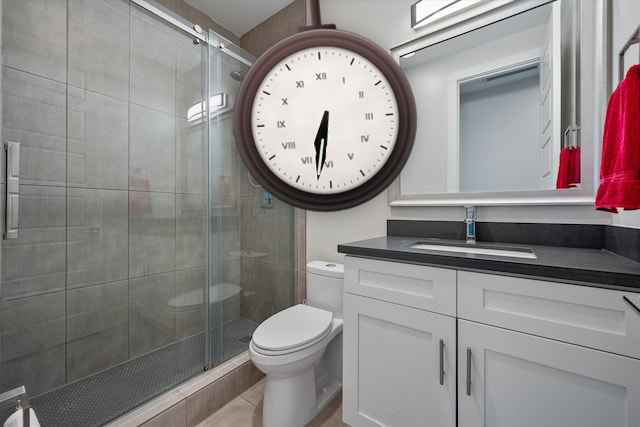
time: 6:32
